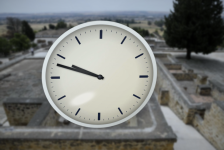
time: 9:48
